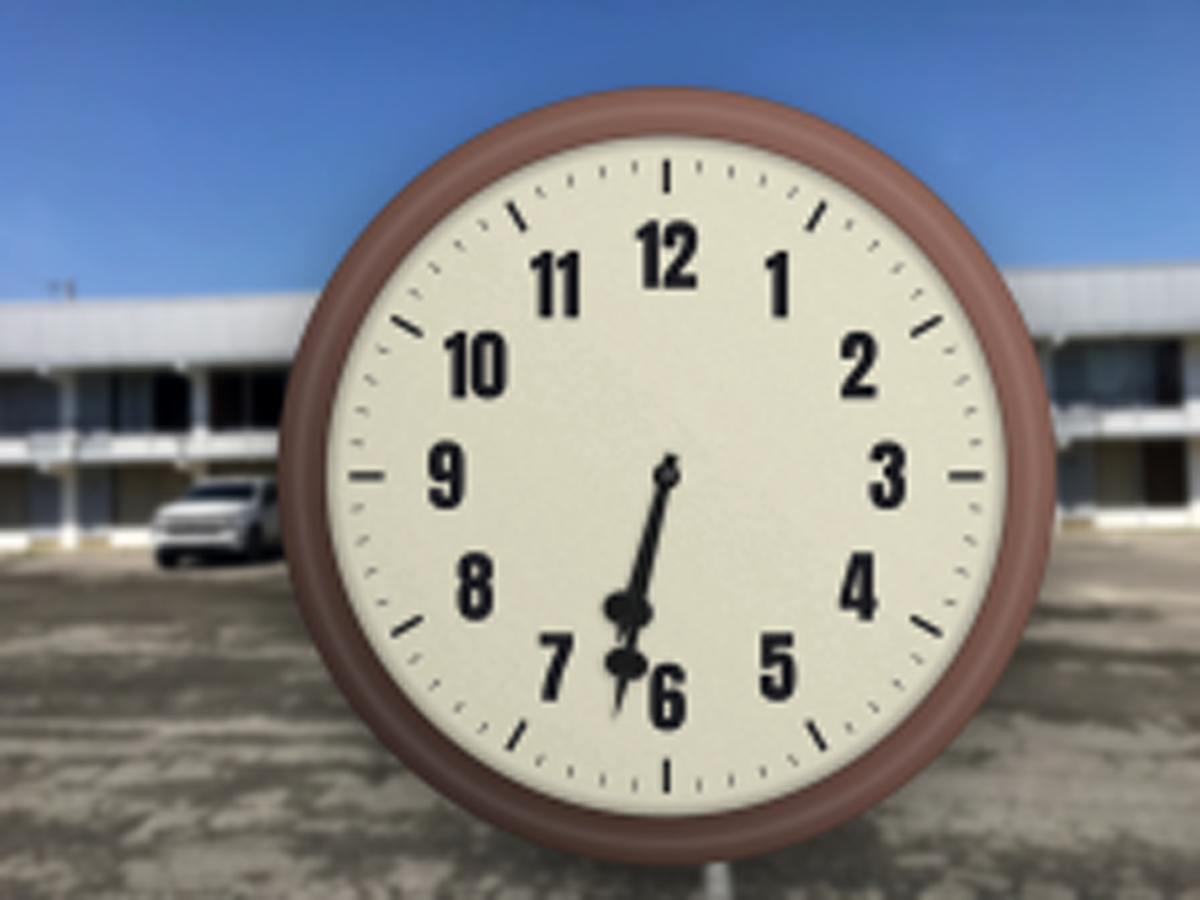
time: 6:32
